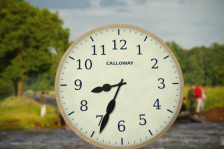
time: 8:34
